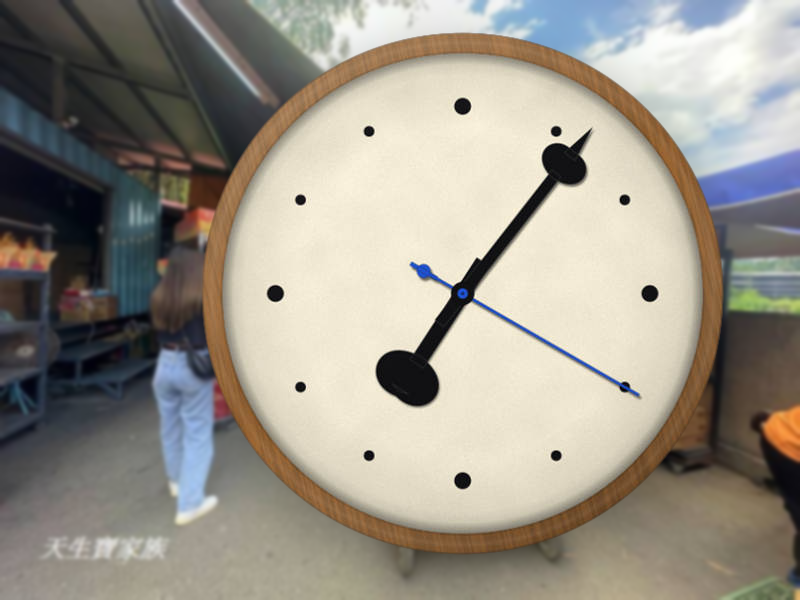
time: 7:06:20
